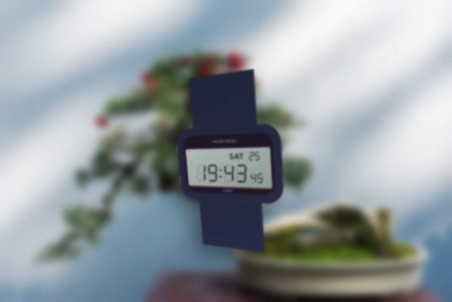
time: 19:43
